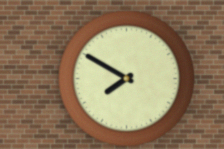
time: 7:50
